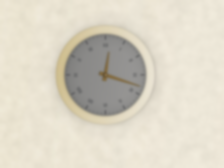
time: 12:18
